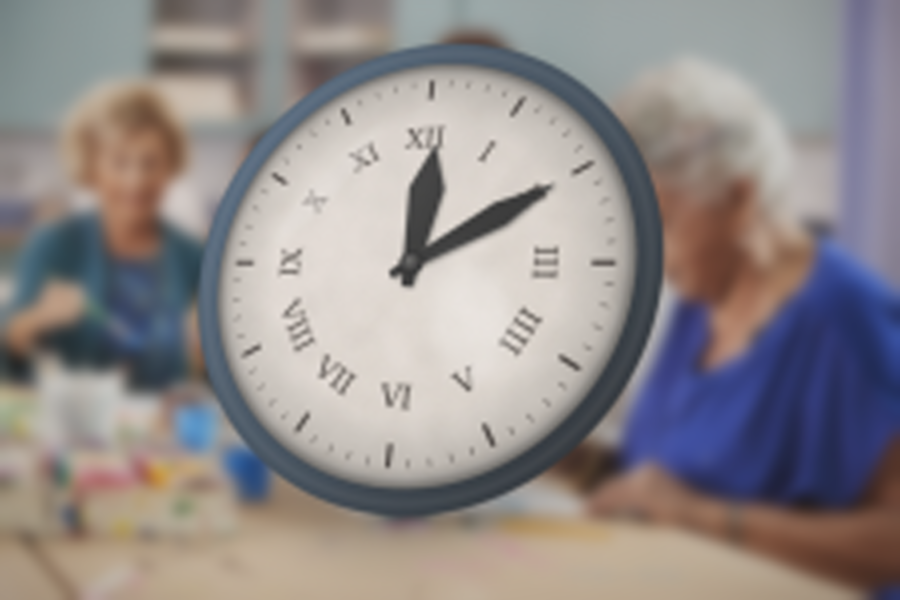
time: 12:10
